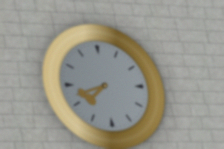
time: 7:42
